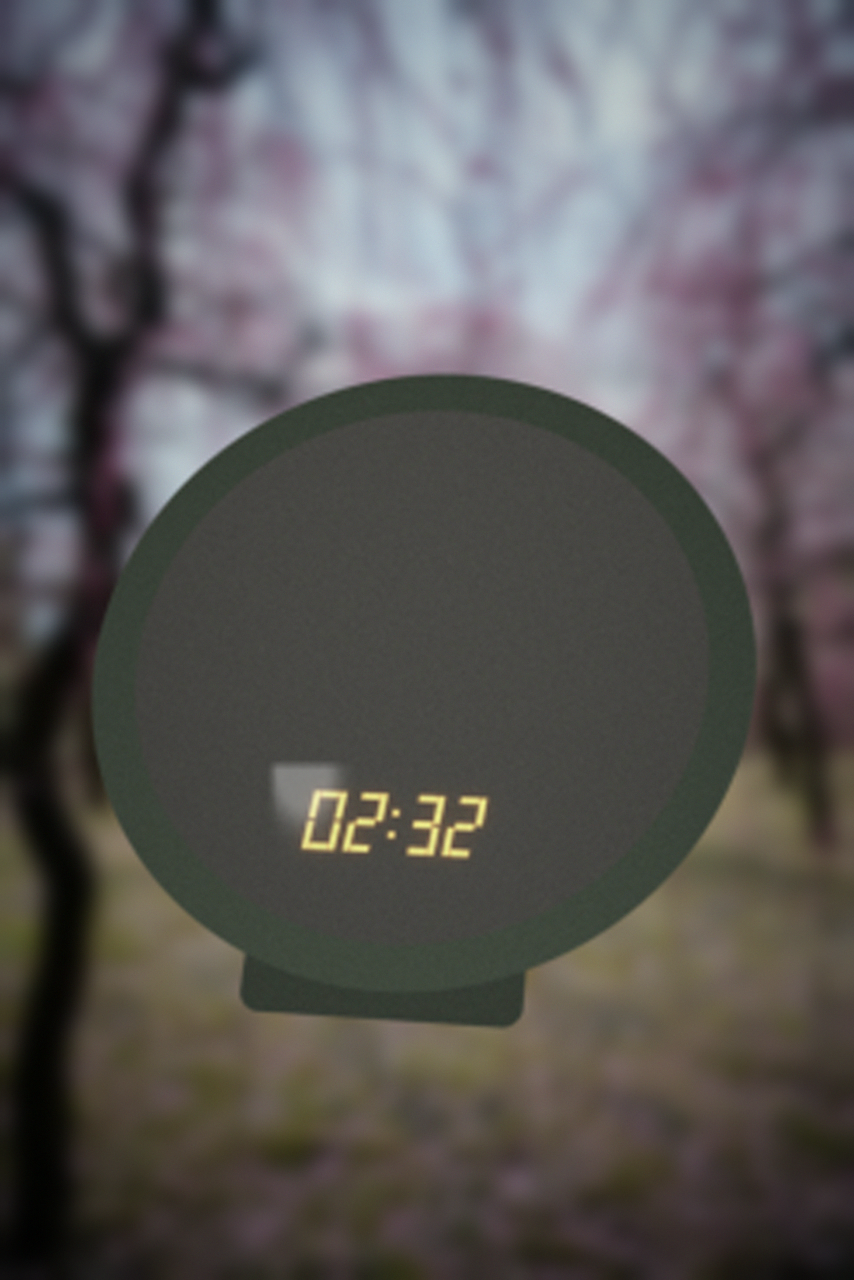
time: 2:32
